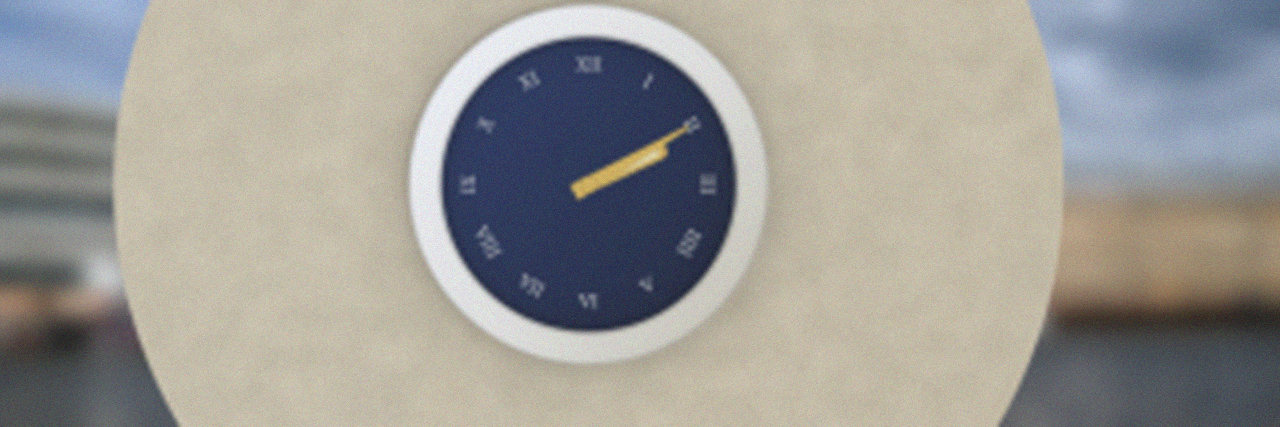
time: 2:10
